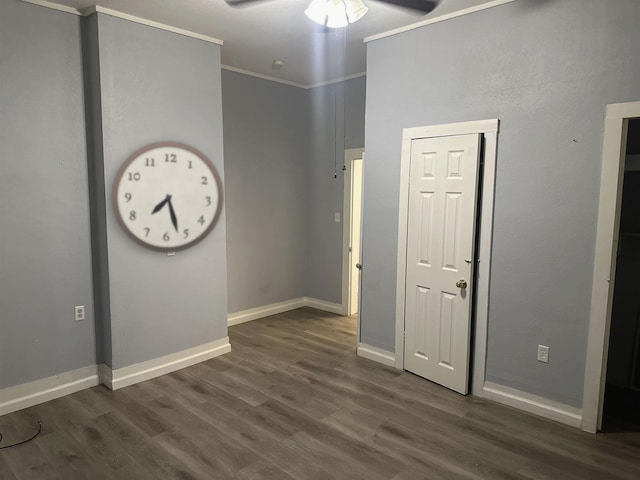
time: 7:27
